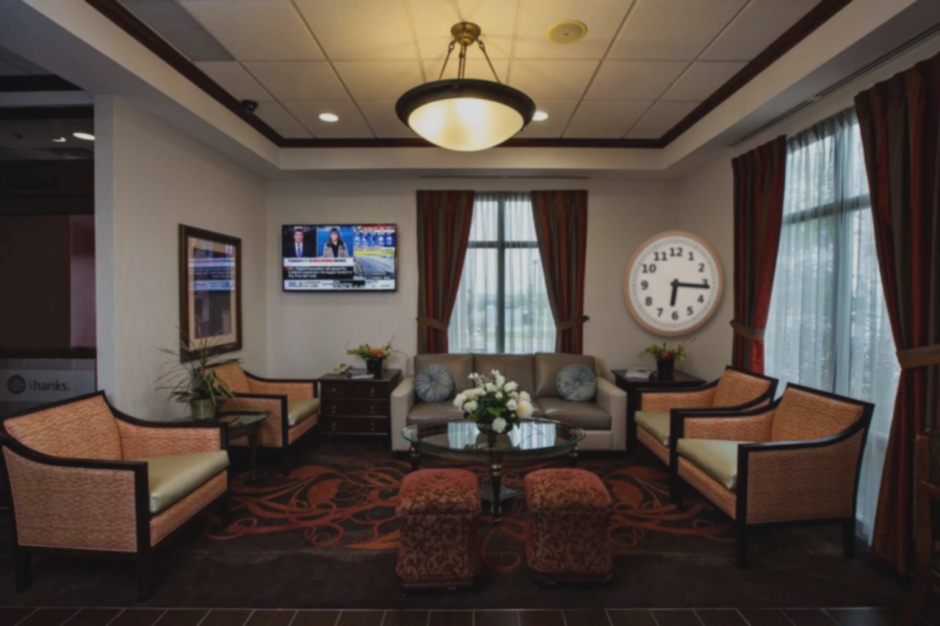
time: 6:16
